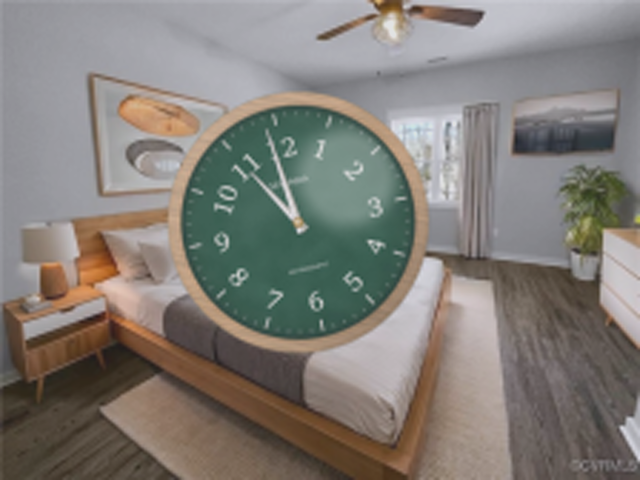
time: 10:59
